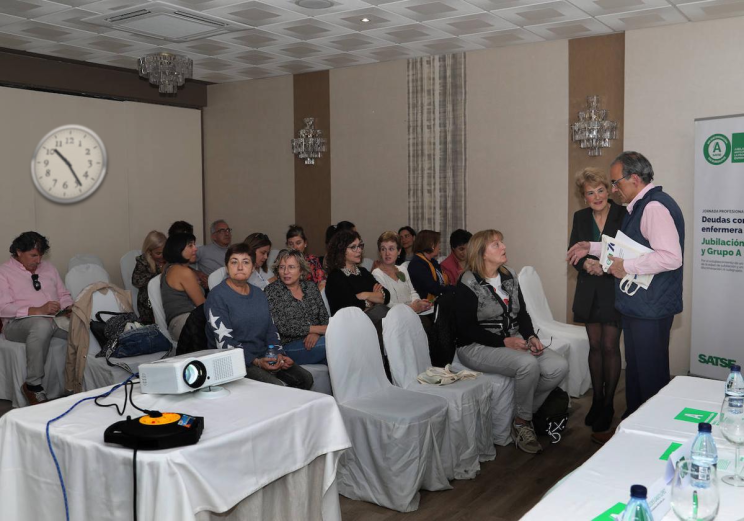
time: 10:24
